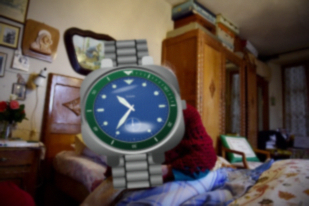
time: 10:36
